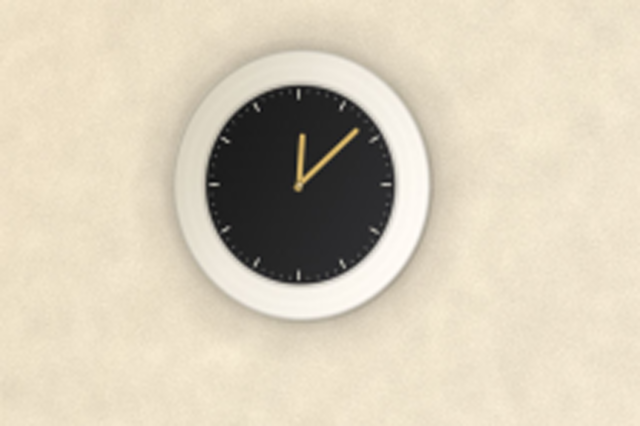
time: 12:08
